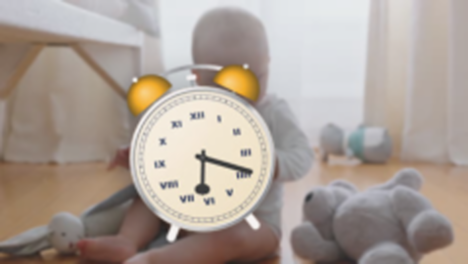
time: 6:19
